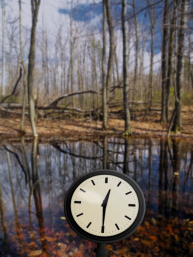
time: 12:30
